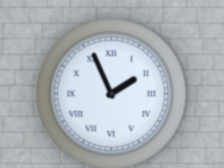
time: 1:56
